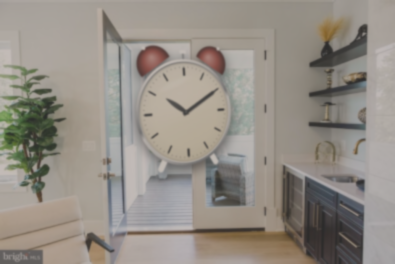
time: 10:10
